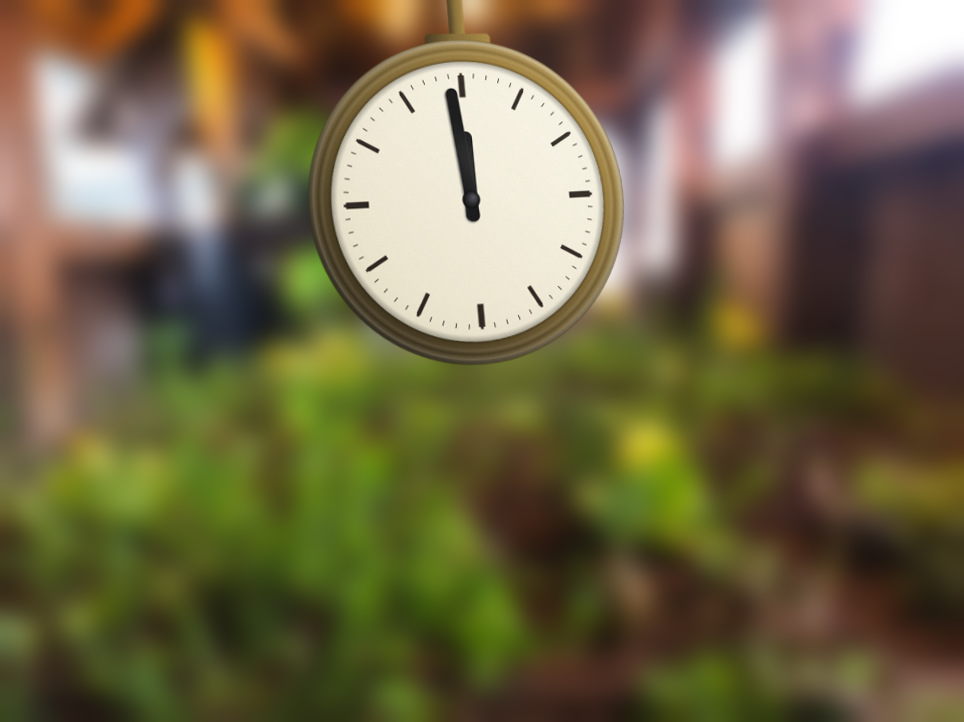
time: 11:59
